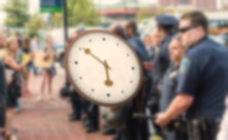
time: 5:51
